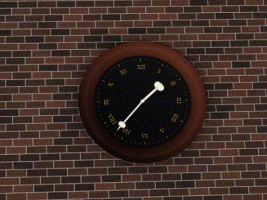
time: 1:37
